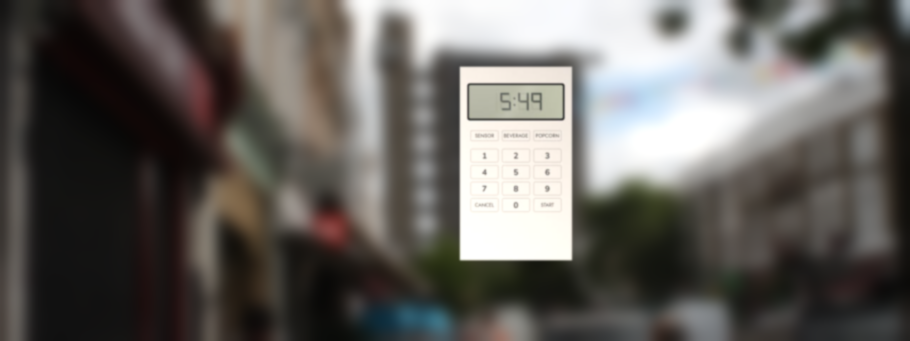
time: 5:49
